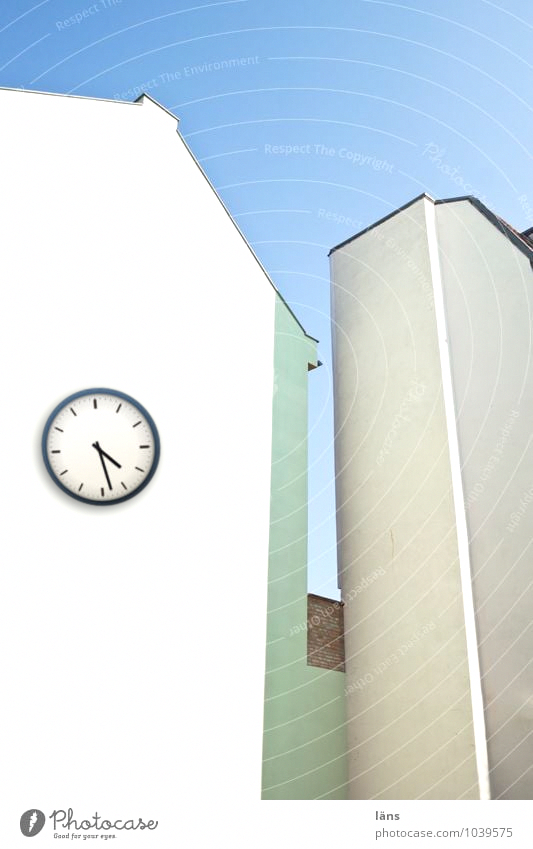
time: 4:28
